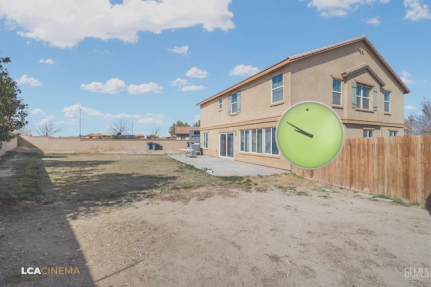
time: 9:51
